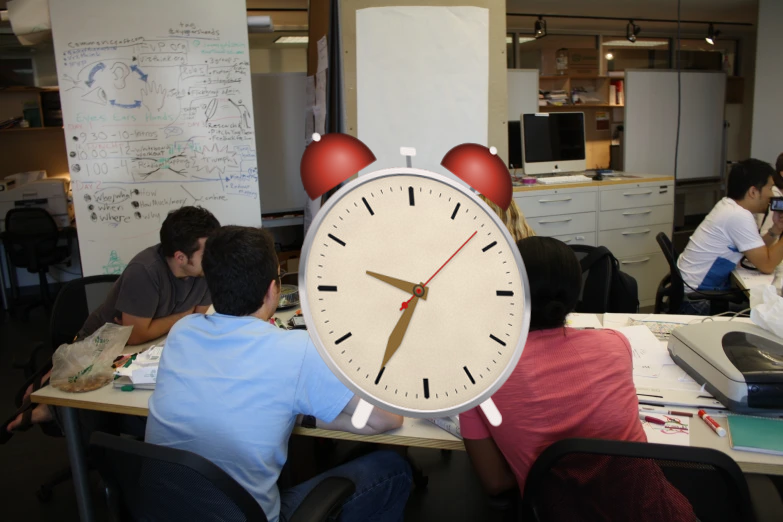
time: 9:35:08
